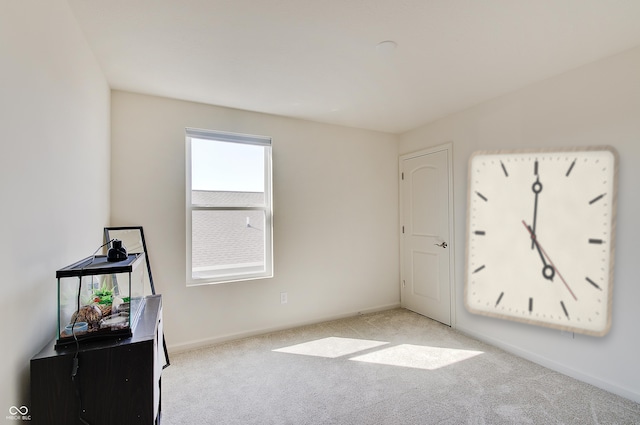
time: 5:00:23
